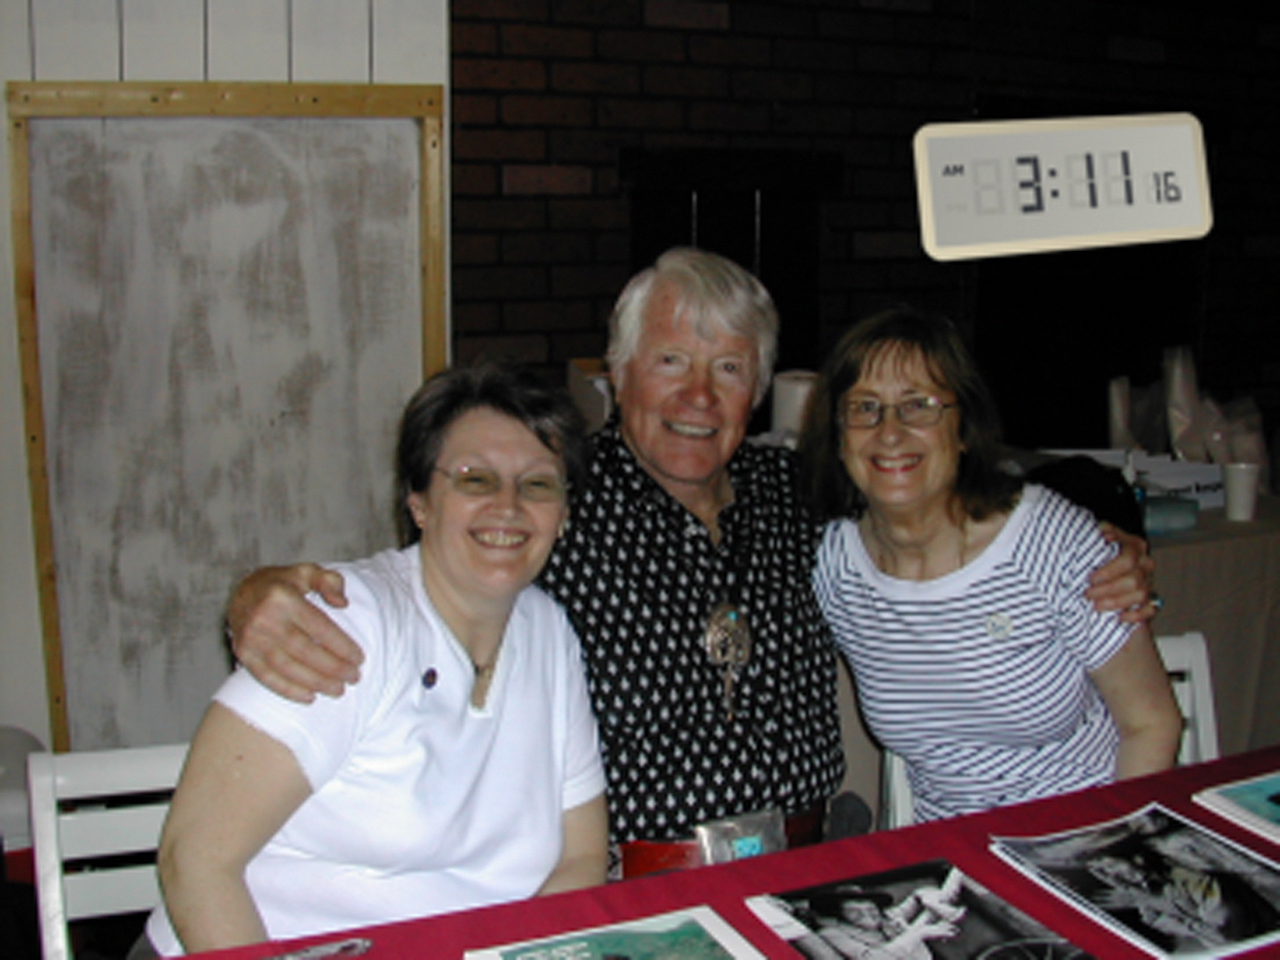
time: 3:11:16
